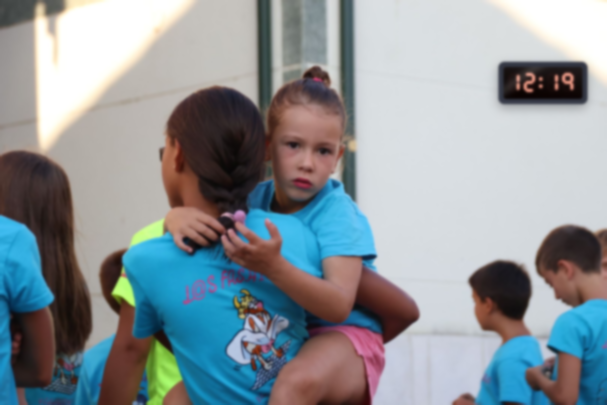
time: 12:19
